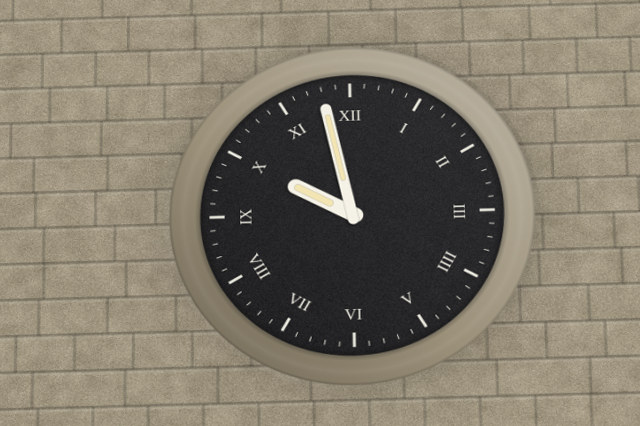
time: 9:58
